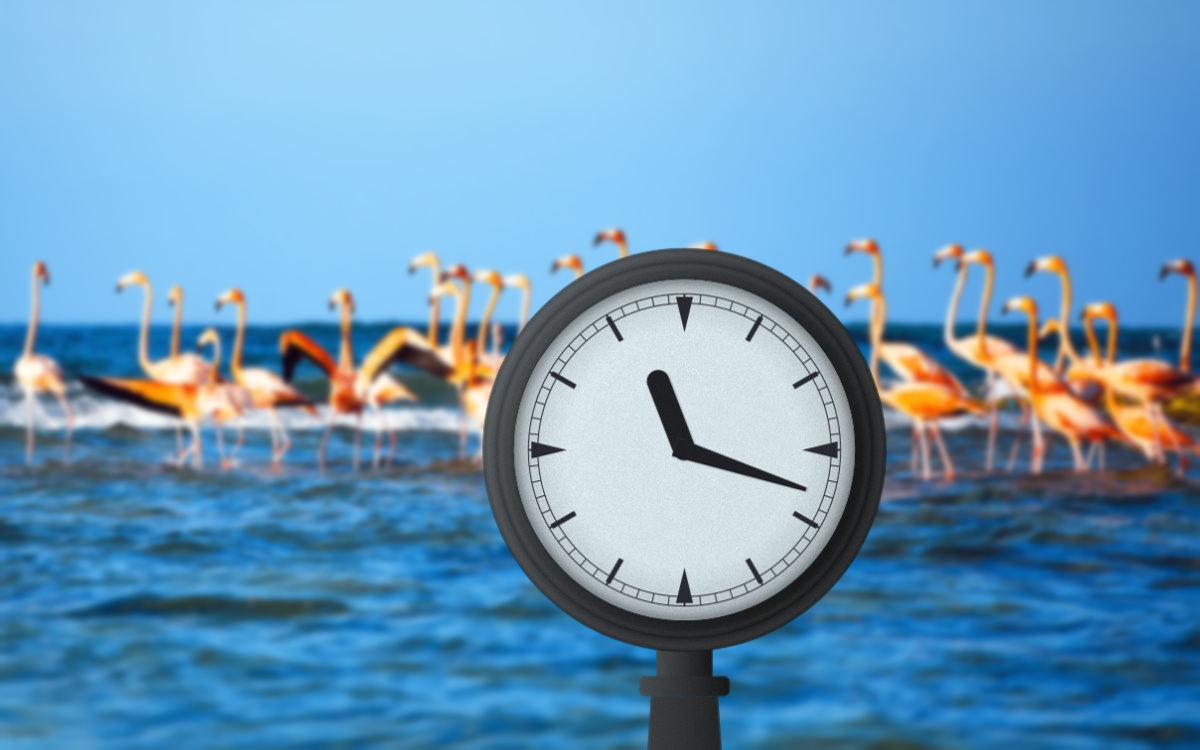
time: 11:18
